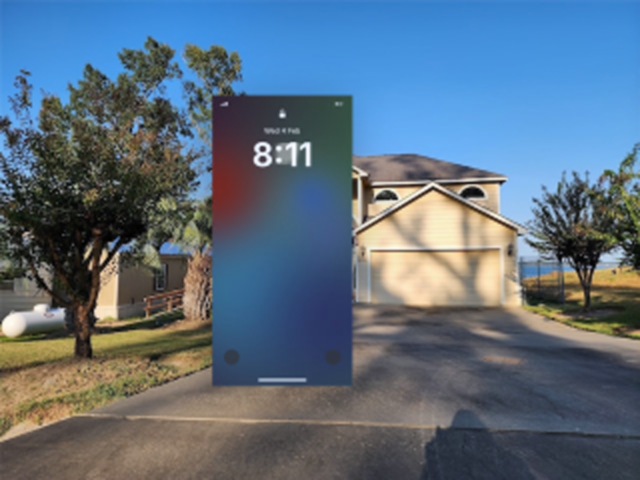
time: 8:11
